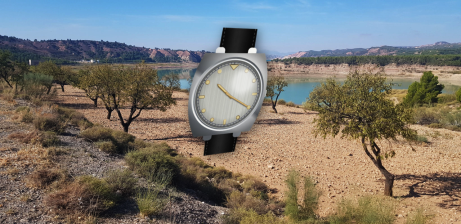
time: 10:20
